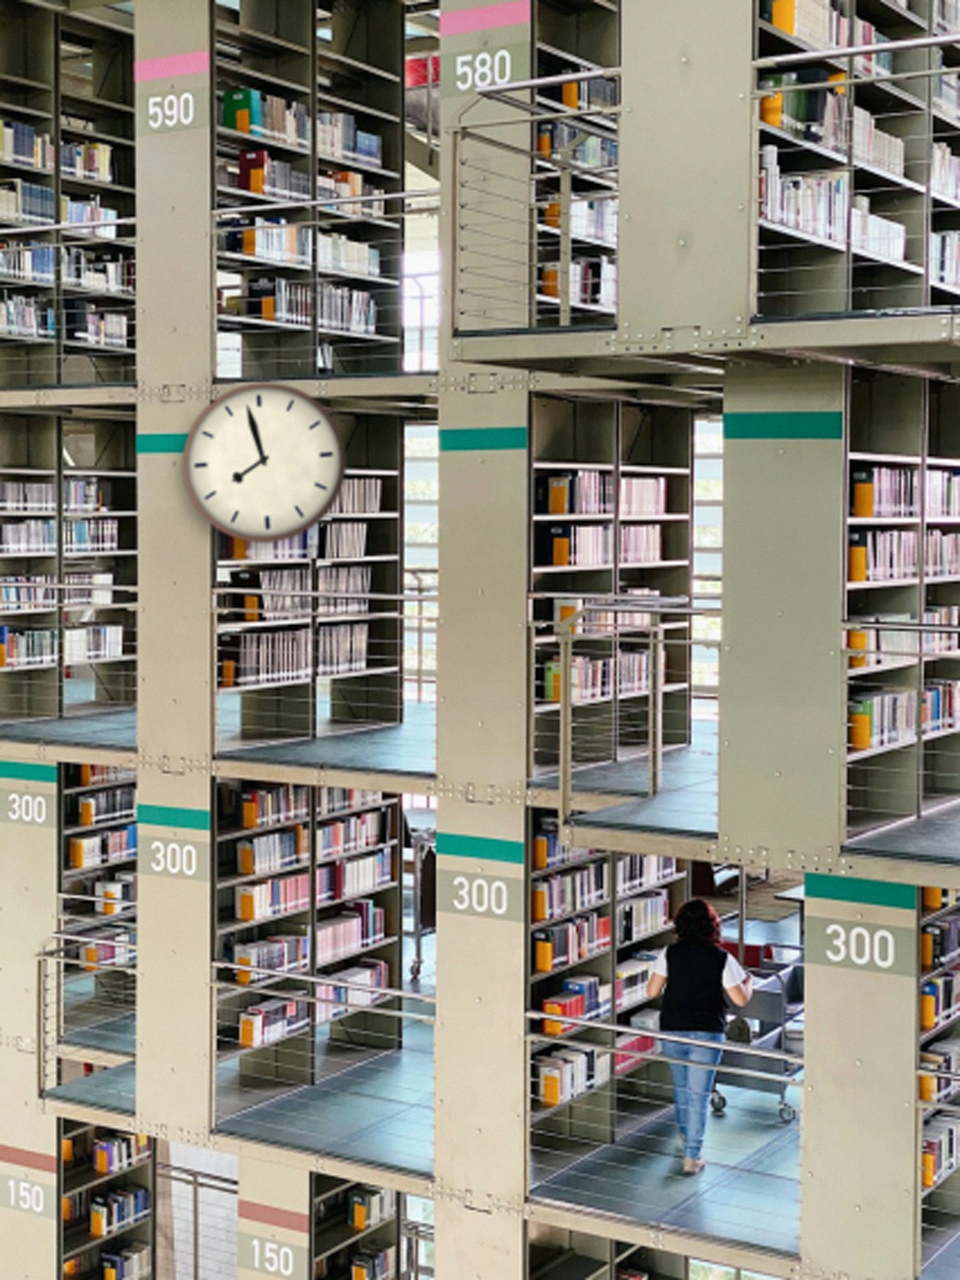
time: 7:58
